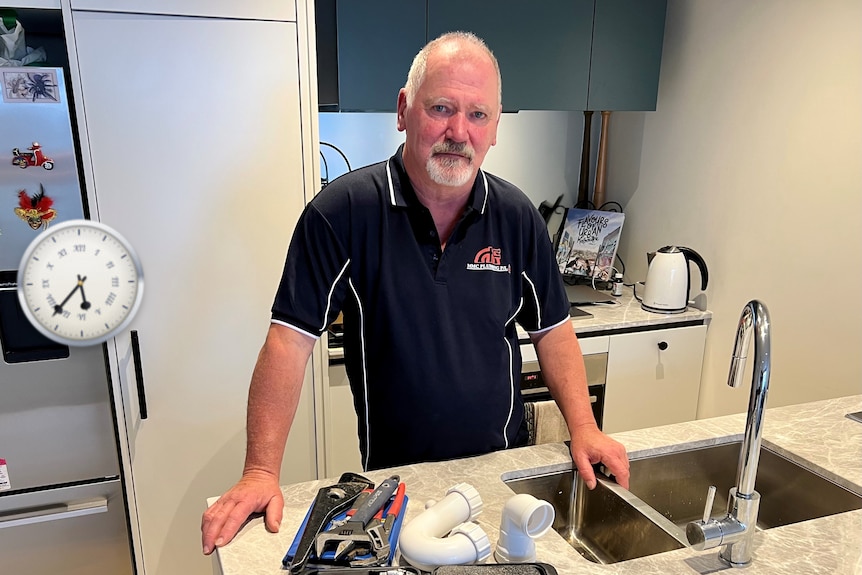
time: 5:37
